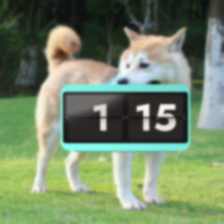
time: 1:15
